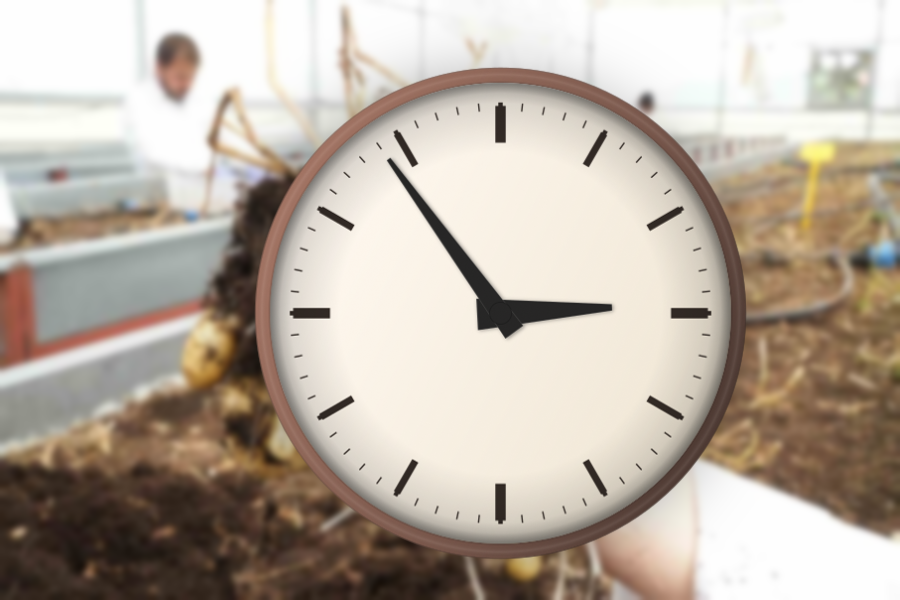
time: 2:54
